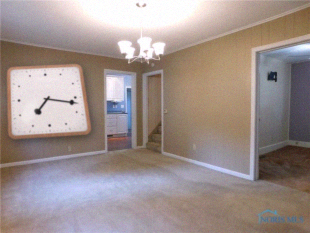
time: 7:17
